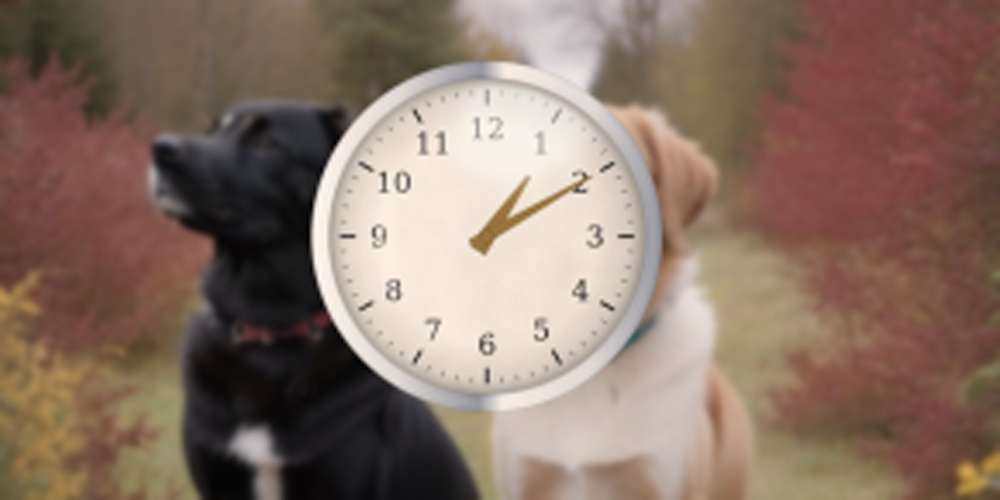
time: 1:10
